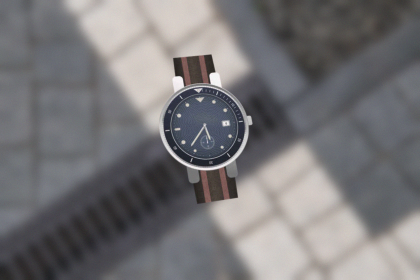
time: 5:37
